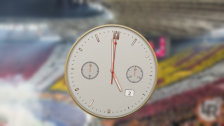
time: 4:59
